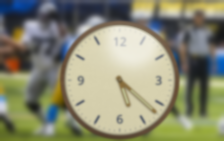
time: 5:22
